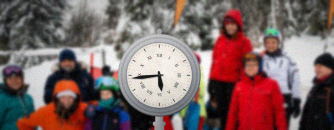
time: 5:44
